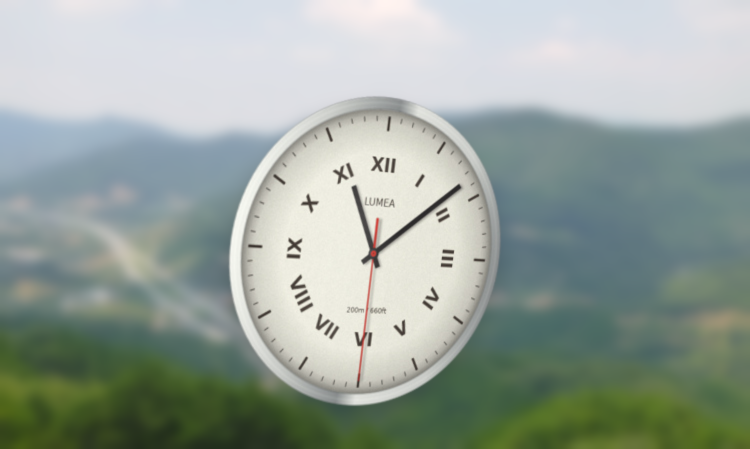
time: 11:08:30
